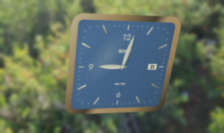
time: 9:02
